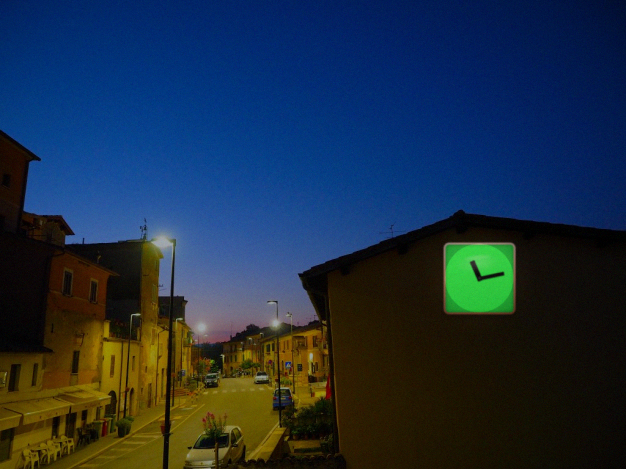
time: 11:13
